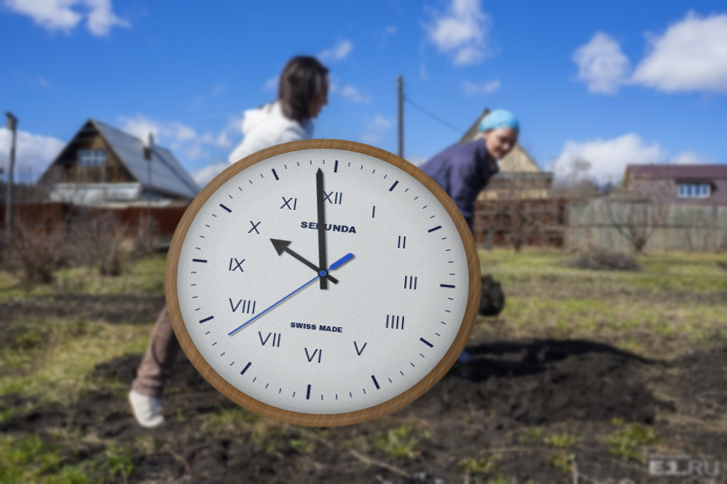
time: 9:58:38
